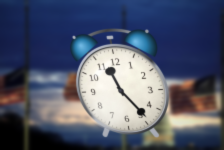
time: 11:24
